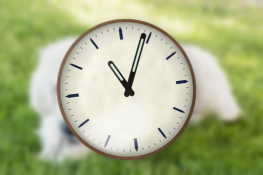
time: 11:04
